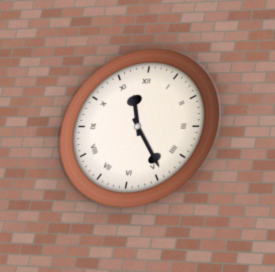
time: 11:24
